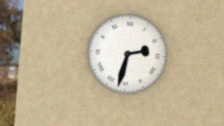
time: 2:32
